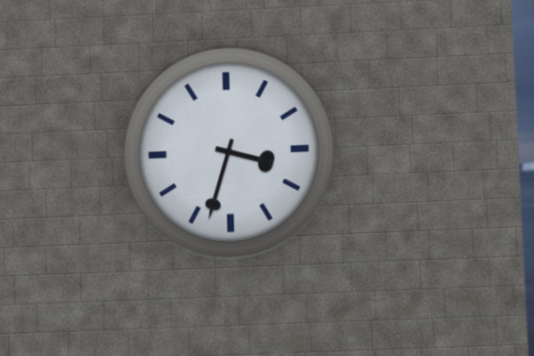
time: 3:33
